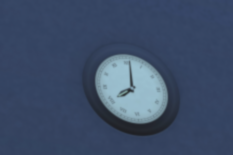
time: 8:01
